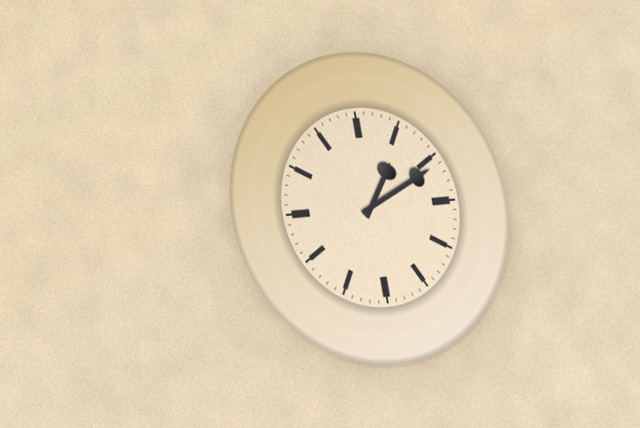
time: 1:11
